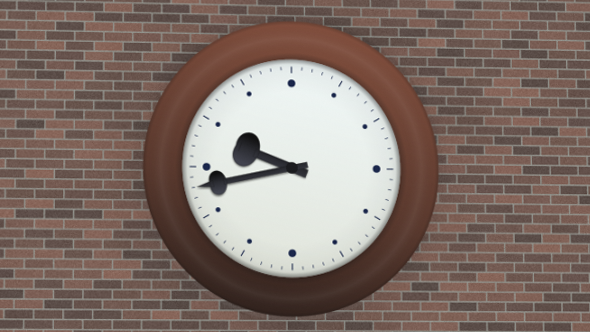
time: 9:43
